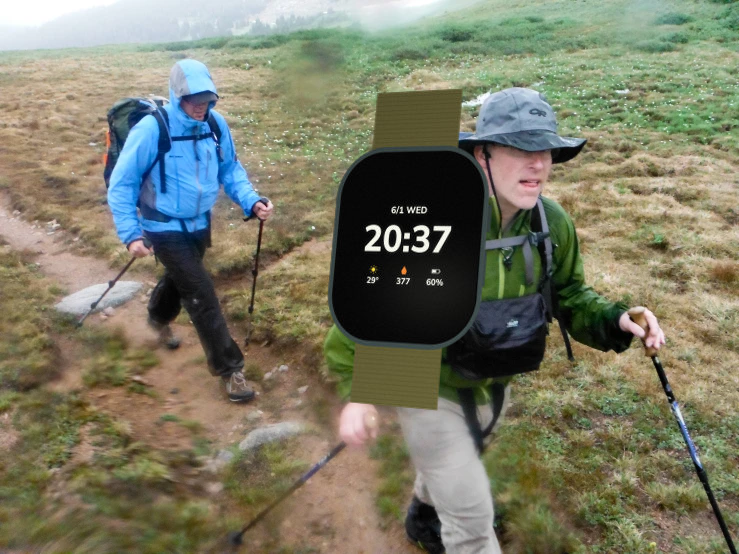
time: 20:37
